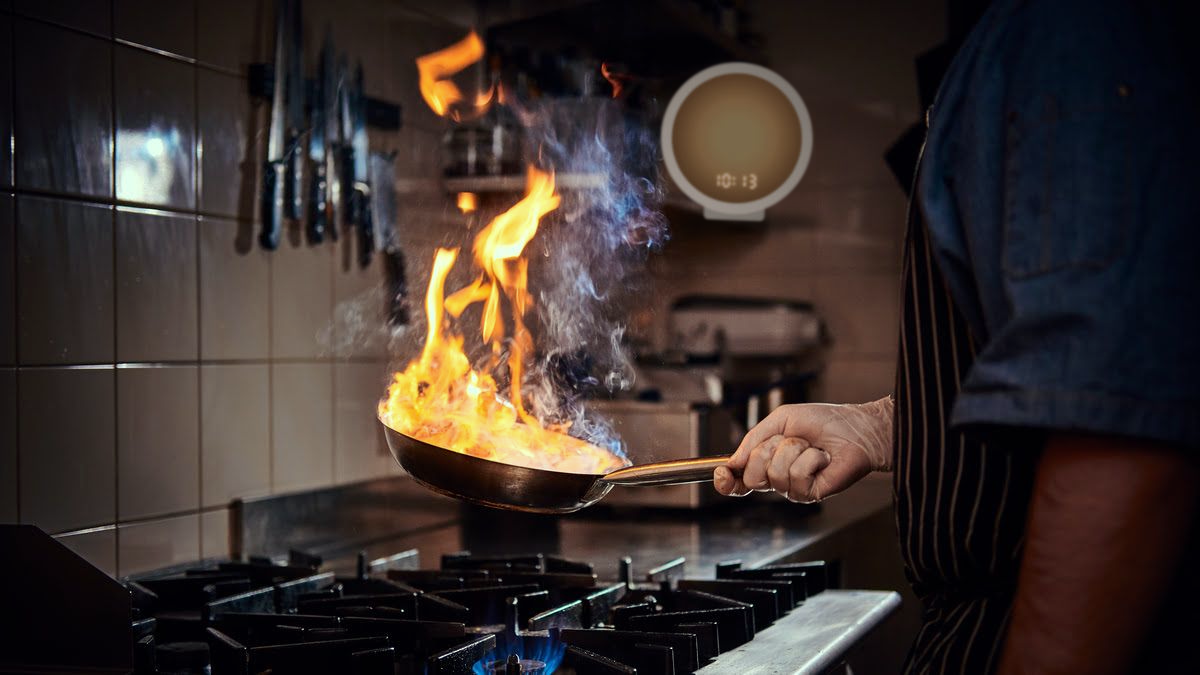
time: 10:13
